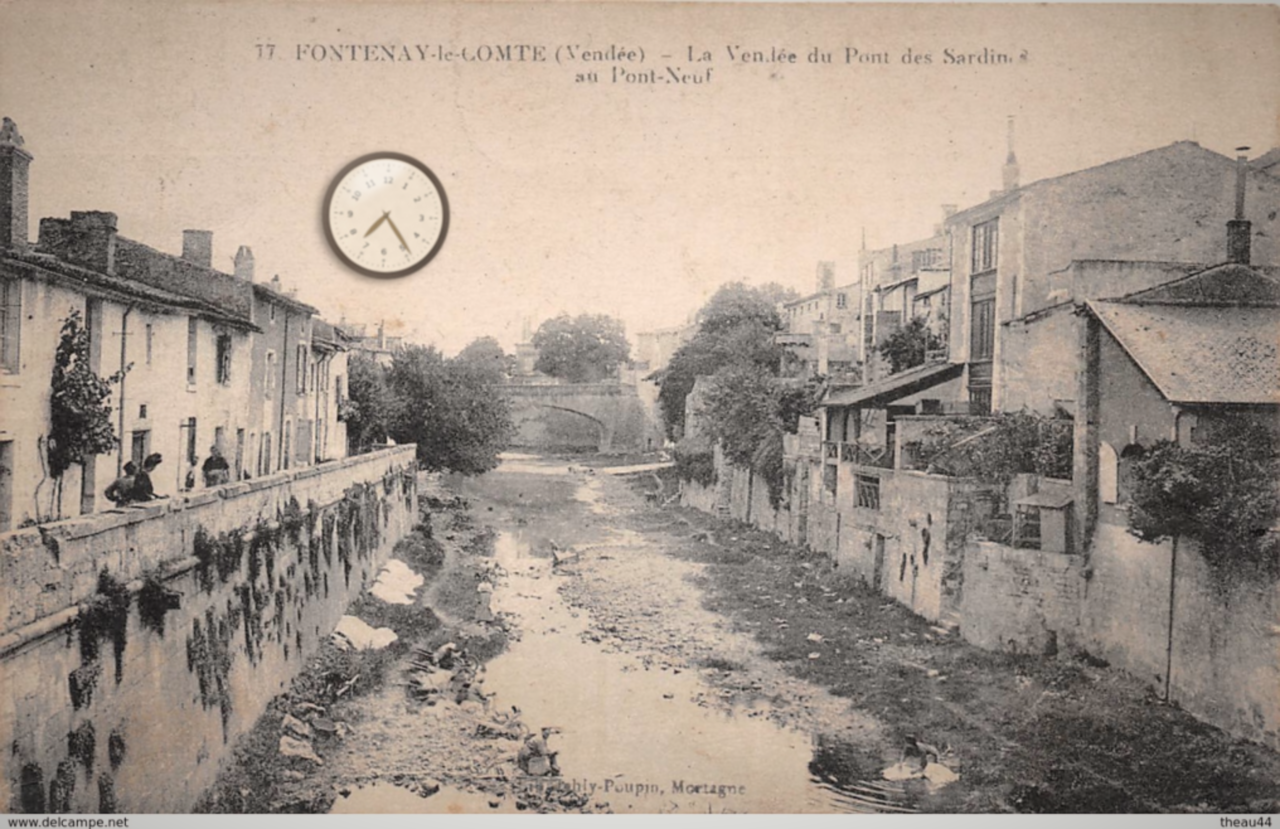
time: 7:24
